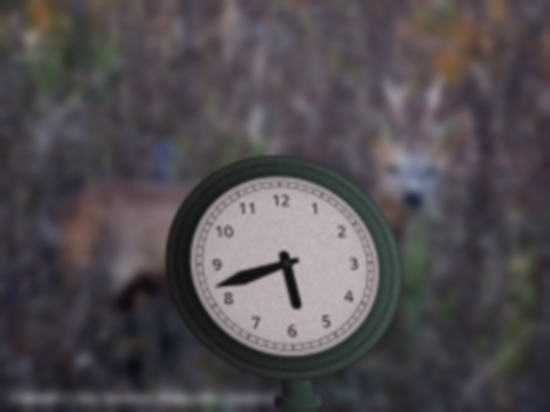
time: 5:42
